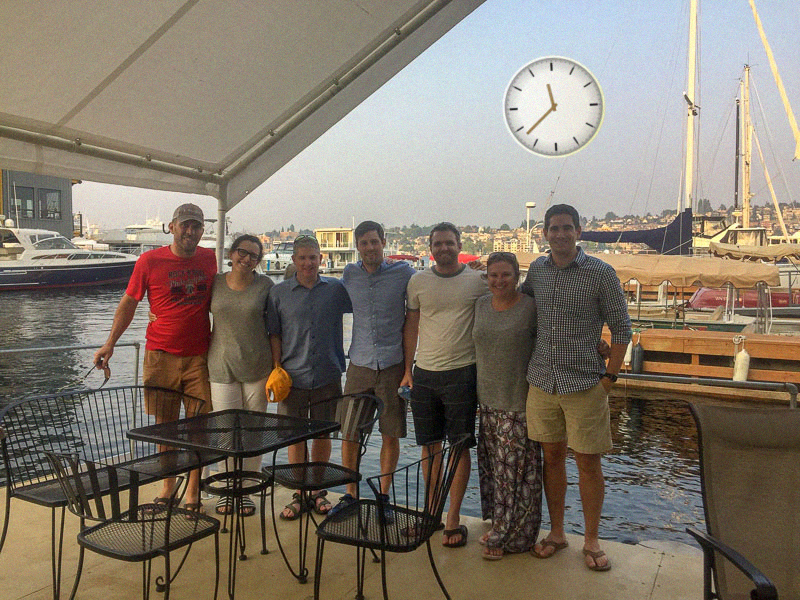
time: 11:38
